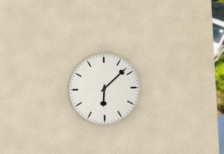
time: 6:08
